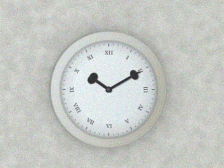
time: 10:10
